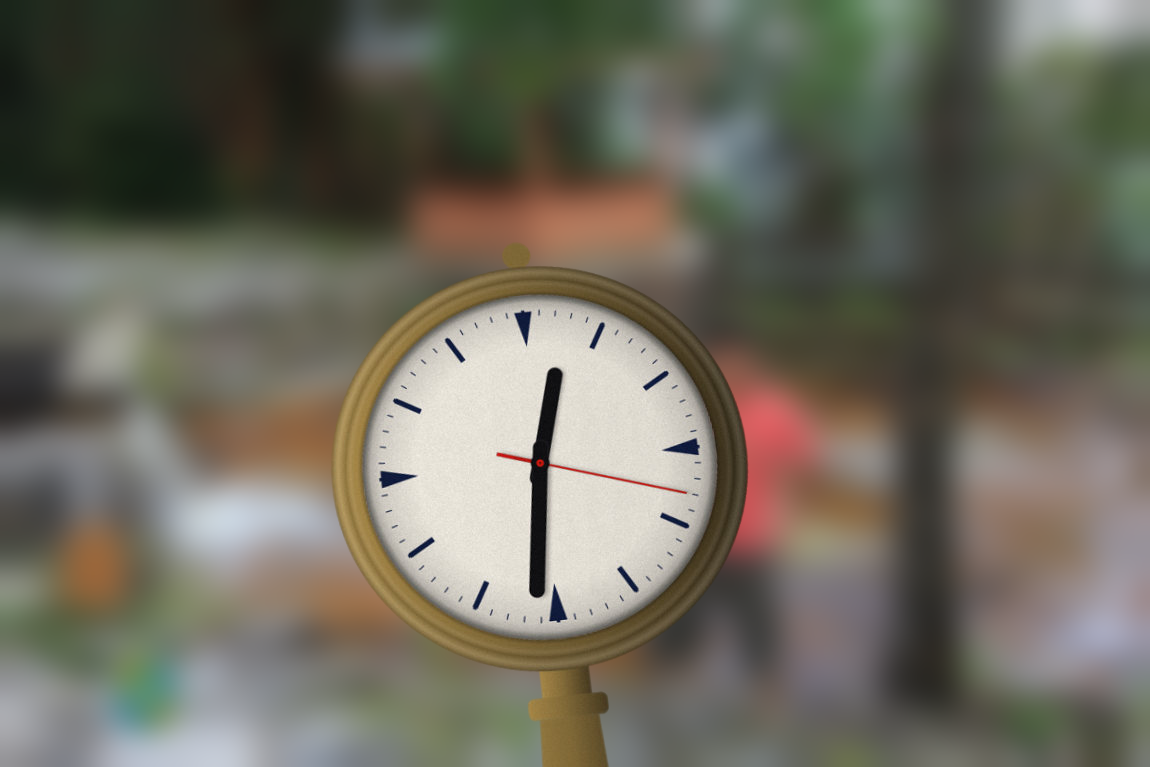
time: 12:31:18
